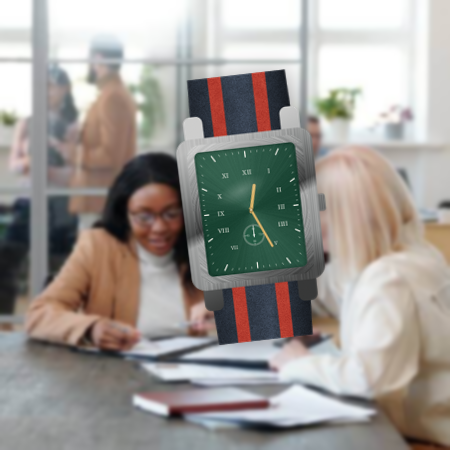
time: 12:26
